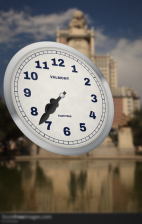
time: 7:37
